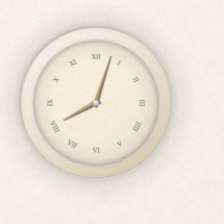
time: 8:03
